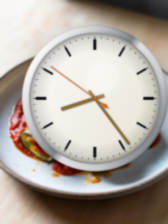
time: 8:23:51
